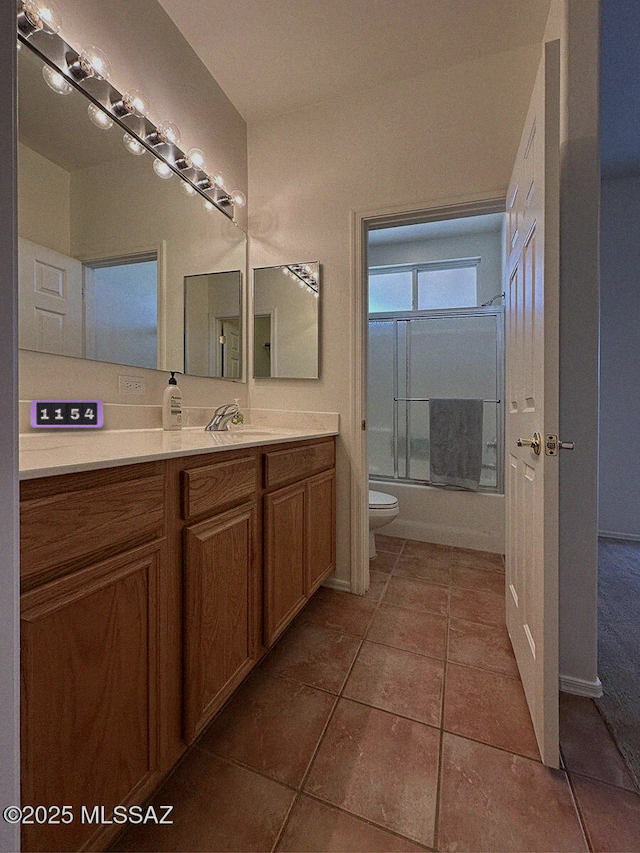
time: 11:54
